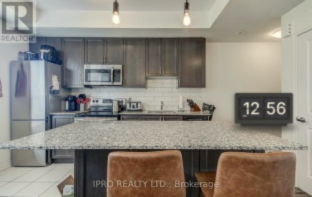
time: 12:56
